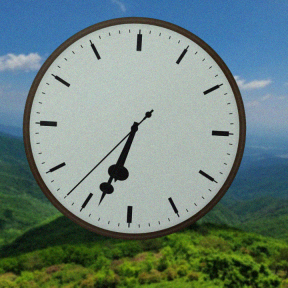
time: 6:33:37
